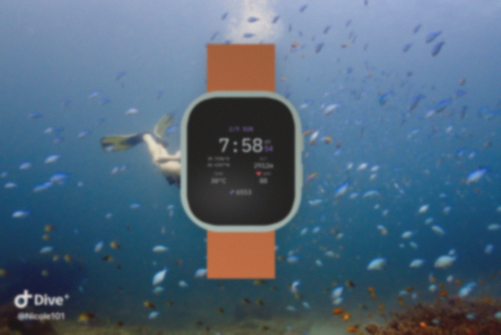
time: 7:58
